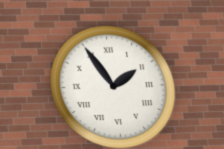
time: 1:55
